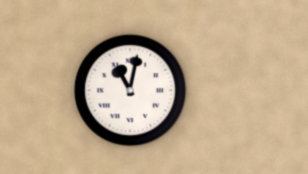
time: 11:02
